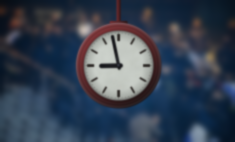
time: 8:58
